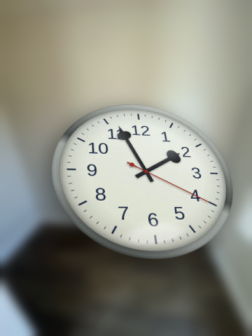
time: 1:56:20
